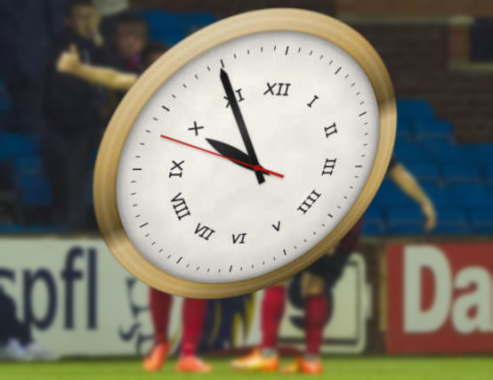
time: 9:54:48
